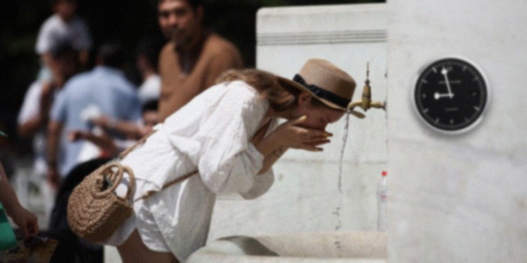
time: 8:58
